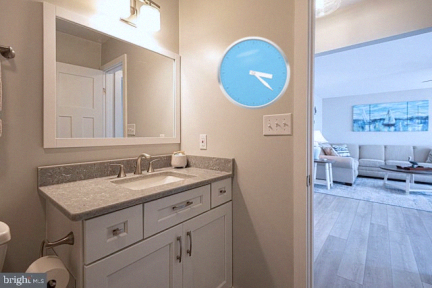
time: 3:22
